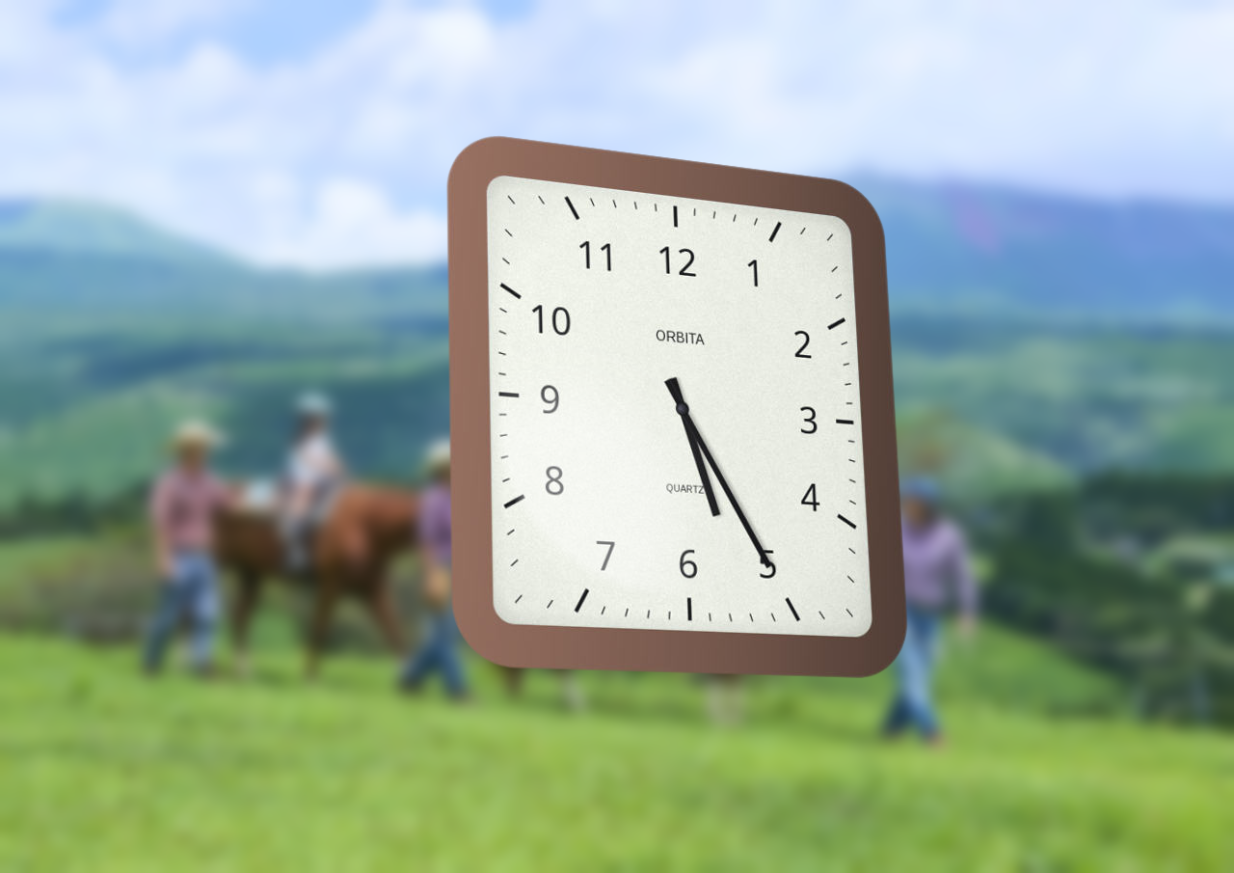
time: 5:25
